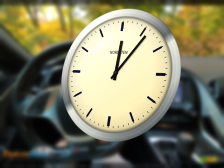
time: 12:06
